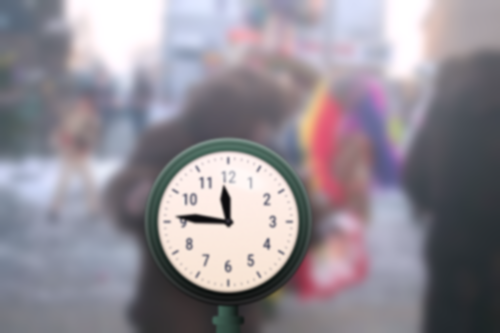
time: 11:46
